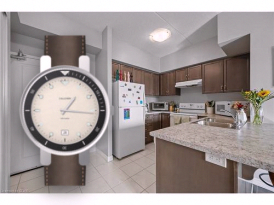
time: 1:16
